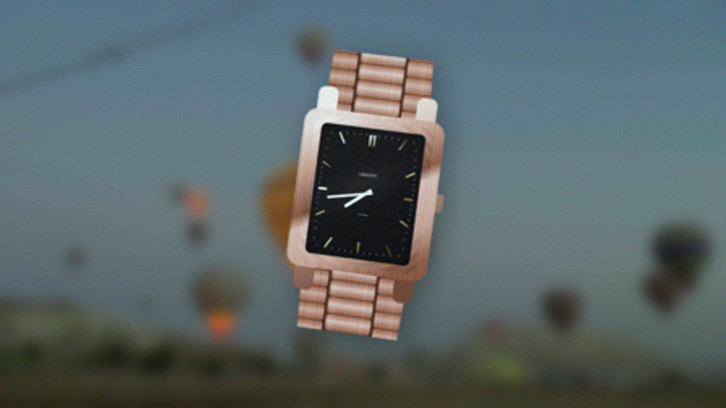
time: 7:43
